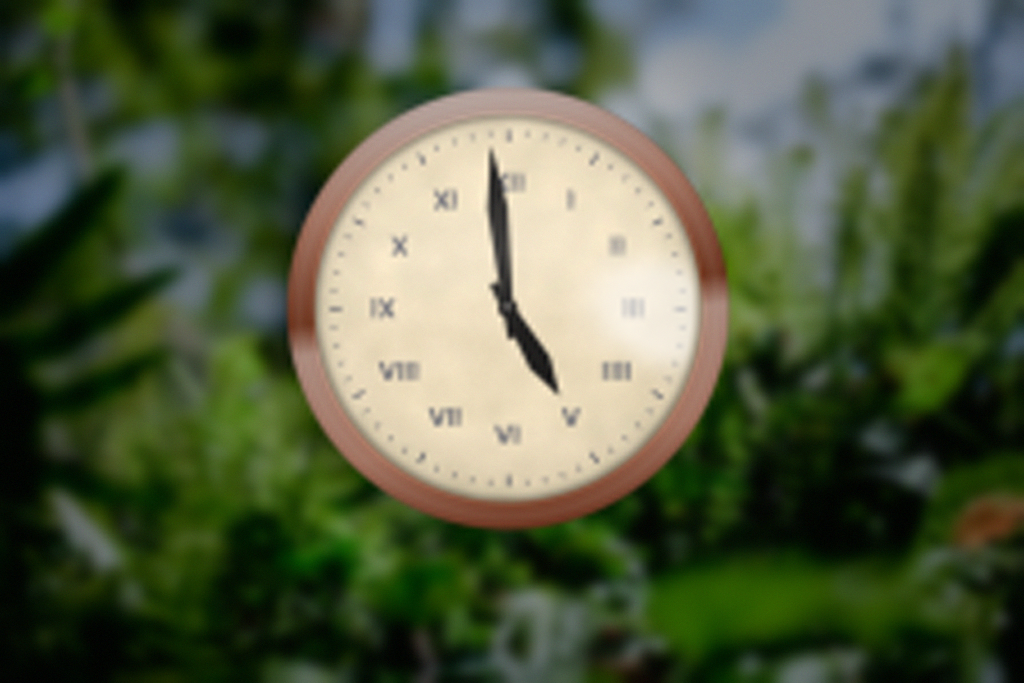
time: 4:59
